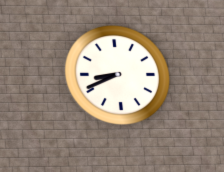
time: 8:41
